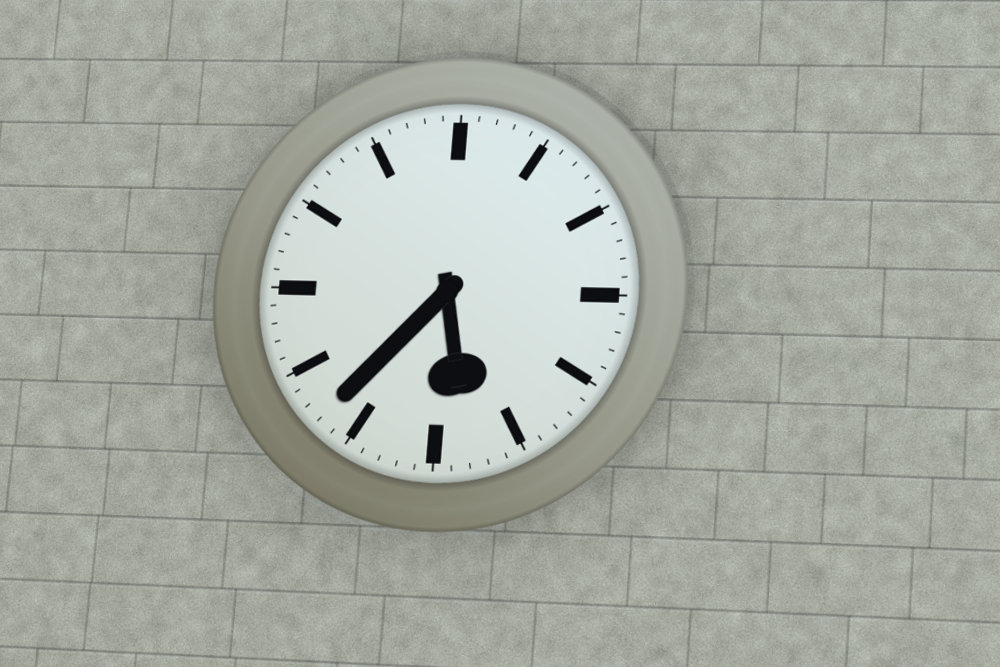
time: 5:37
